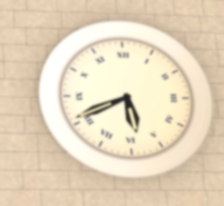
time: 5:41
